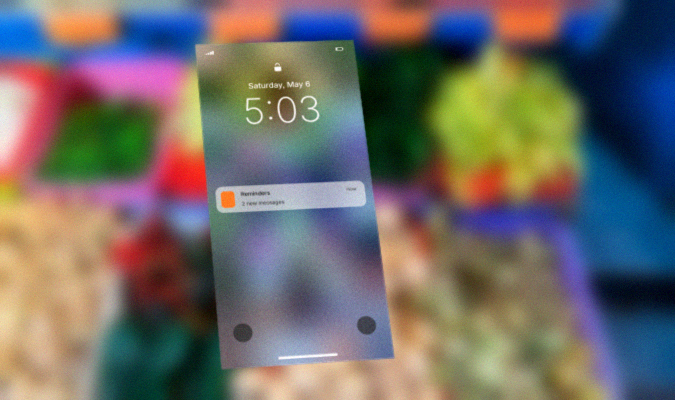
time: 5:03
